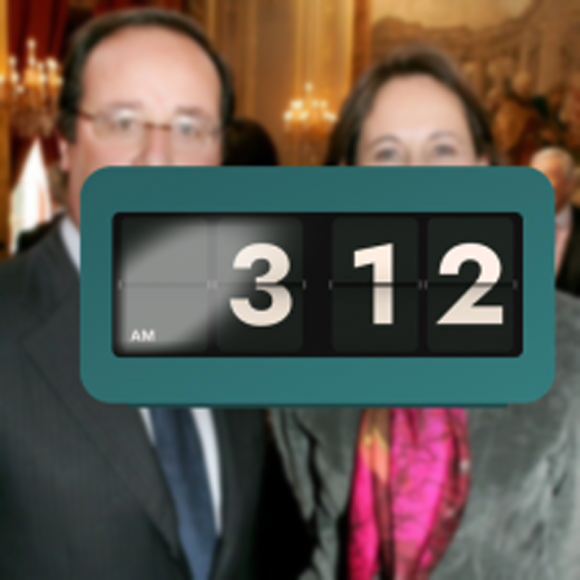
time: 3:12
